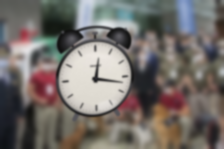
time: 12:17
